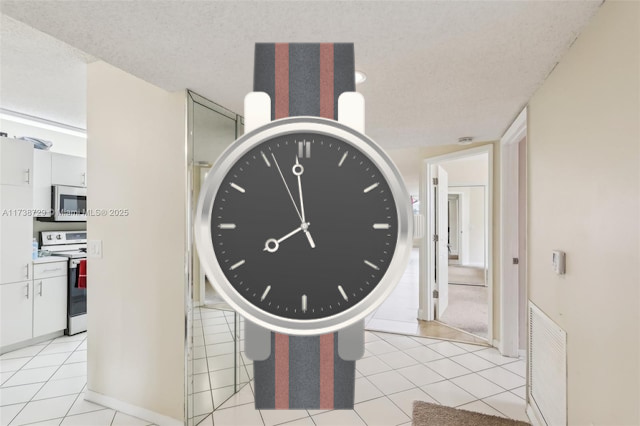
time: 7:58:56
